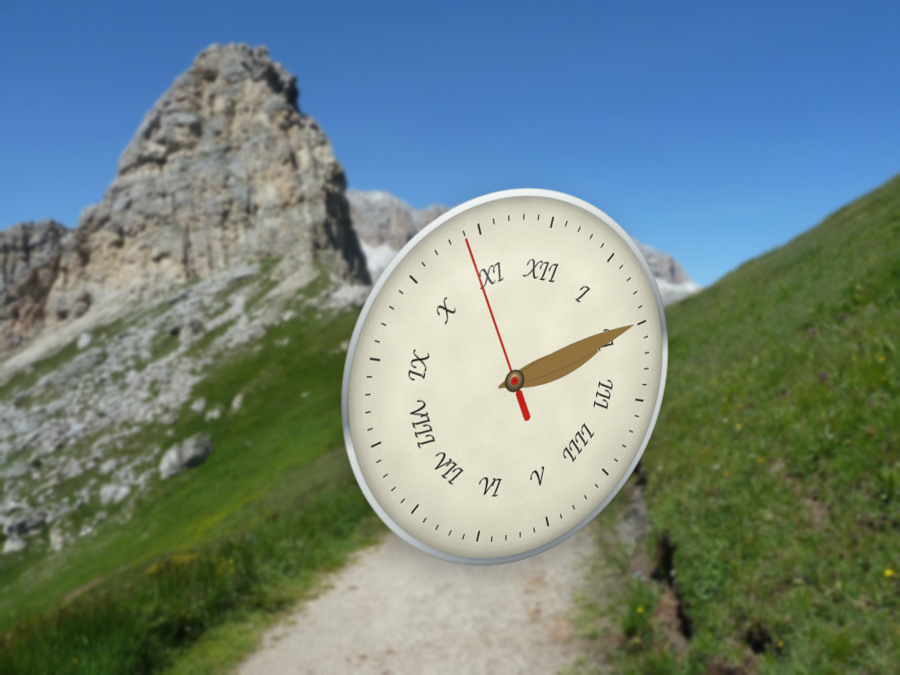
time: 2:09:54
